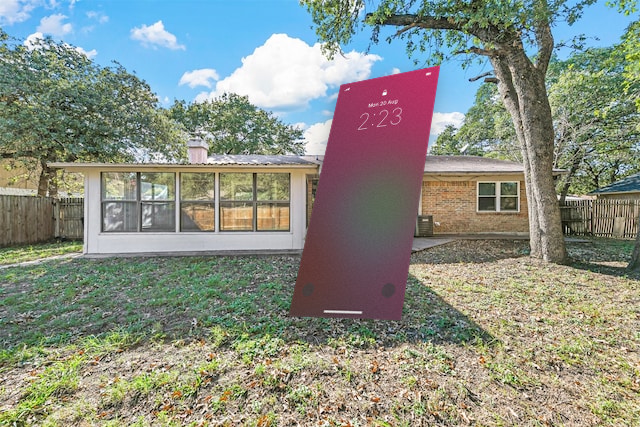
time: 2:23
